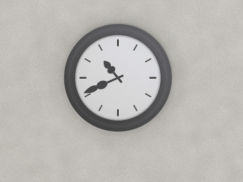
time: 10:41
